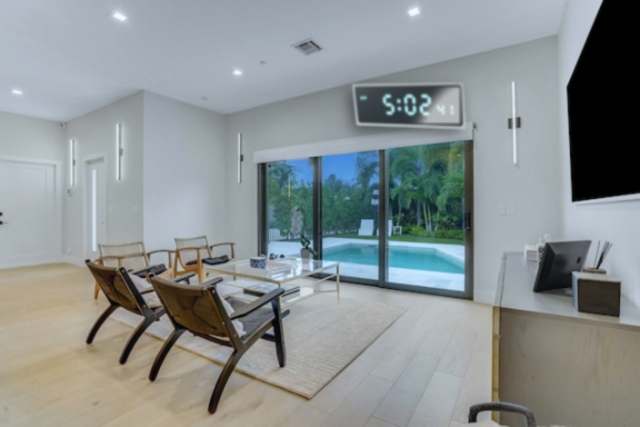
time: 5:02
